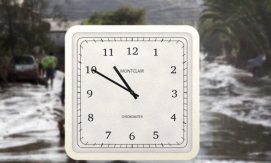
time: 10:50
